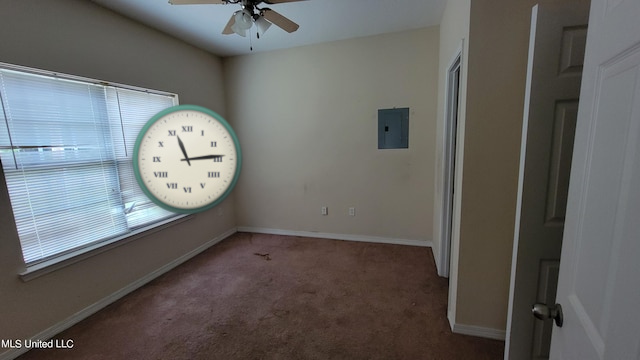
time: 11:14
